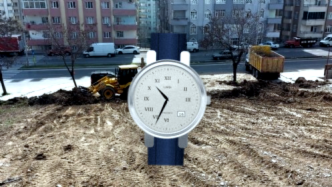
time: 10:34
